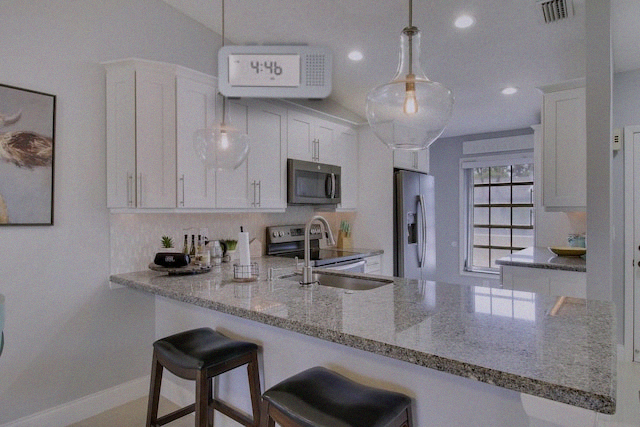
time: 4:46
